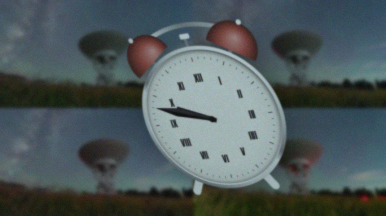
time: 9:48
